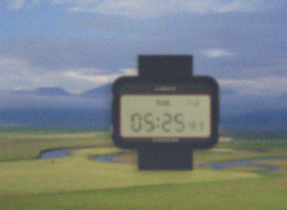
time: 5:25:41
